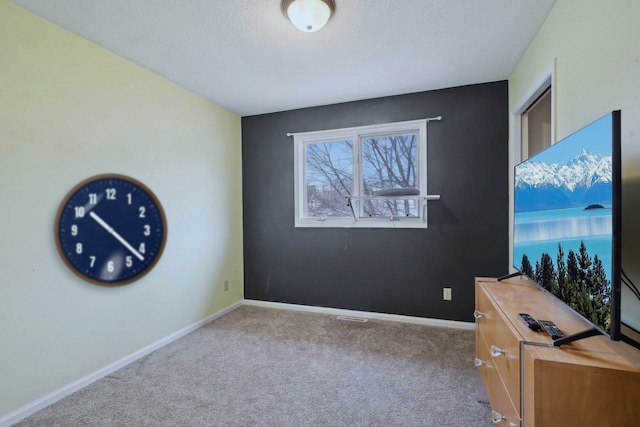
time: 10:22
